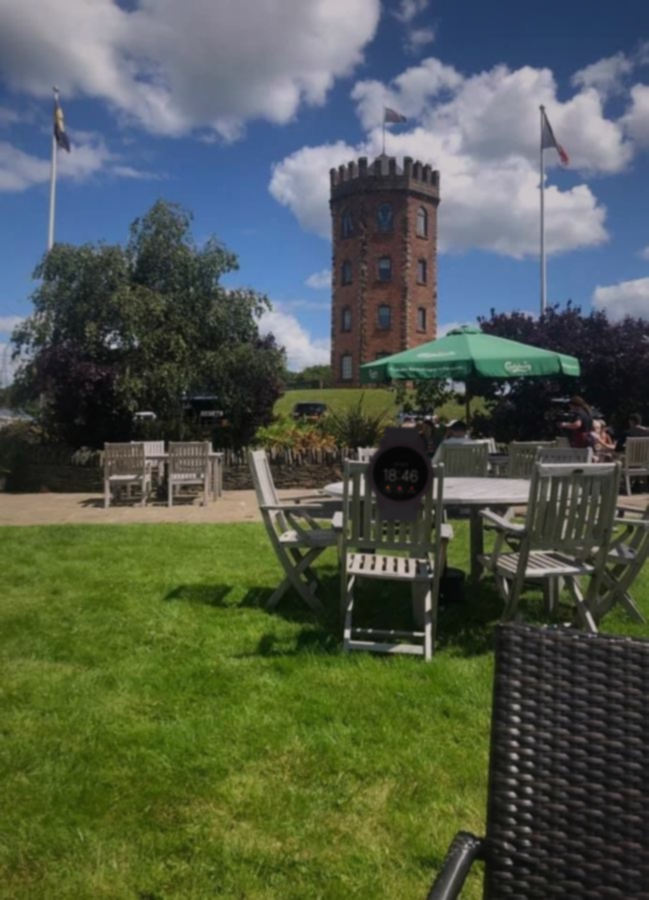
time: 18:46
